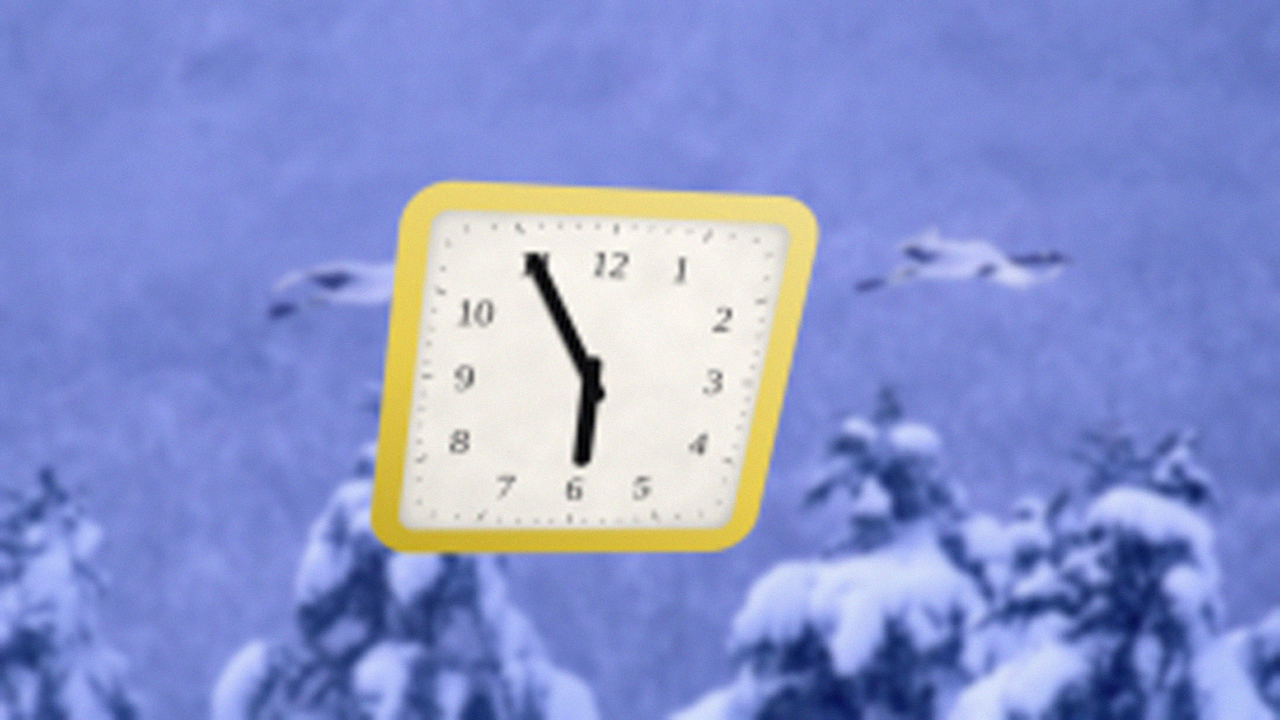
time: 5:55
